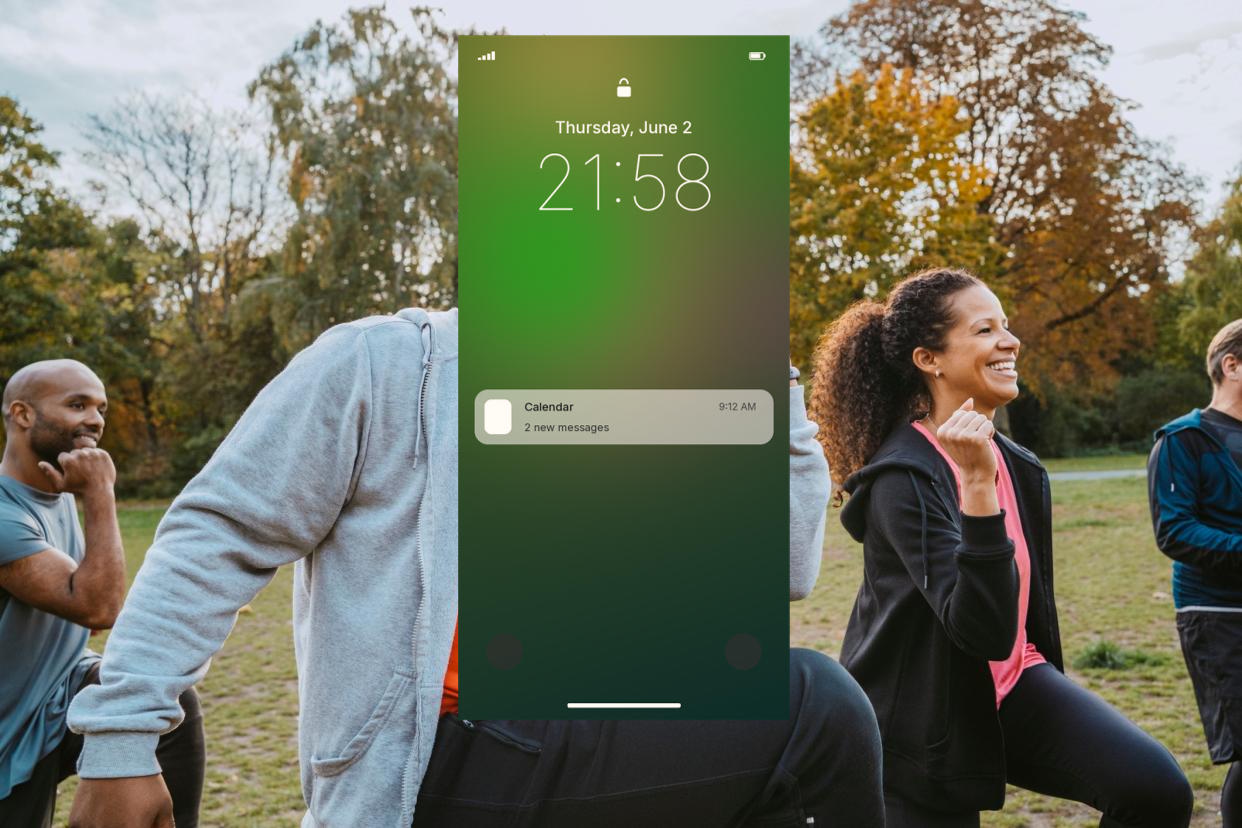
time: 21:58
